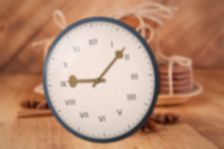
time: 9:08
